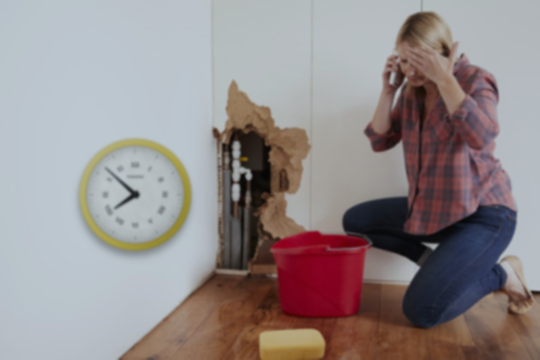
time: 7:52
